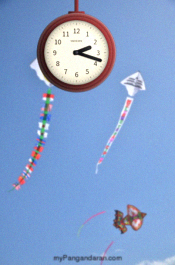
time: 2:18
